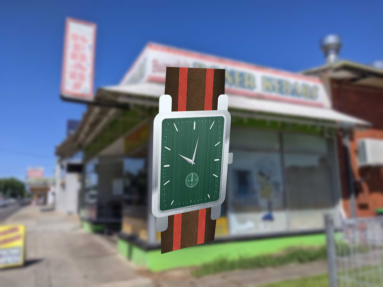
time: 10:02
